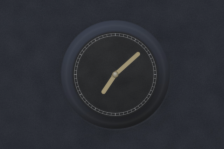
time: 7:08
